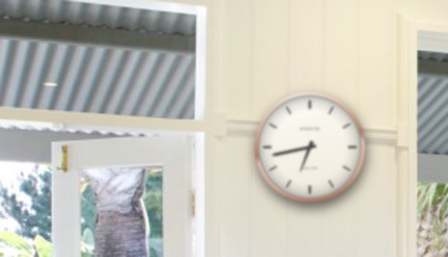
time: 6:43
